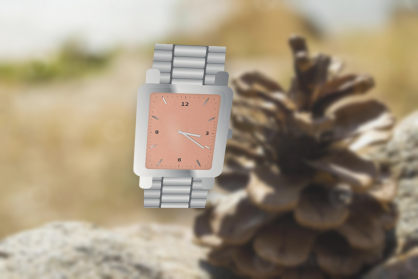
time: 3:21
